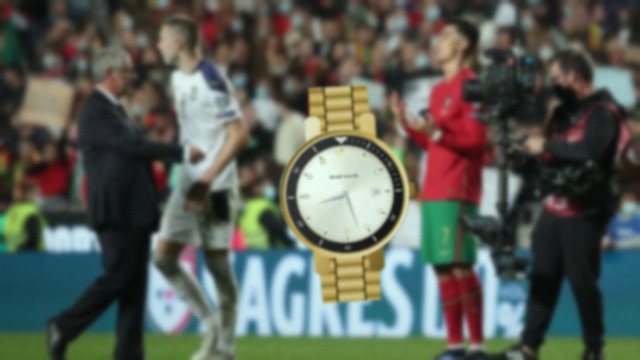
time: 8:27
